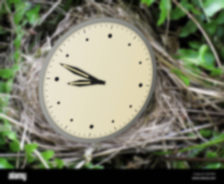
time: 8:48
